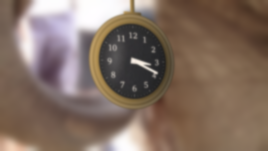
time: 3:19
